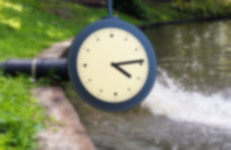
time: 4:14
